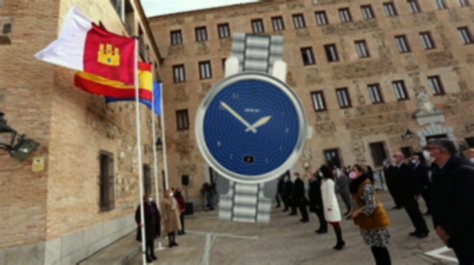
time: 1:51
